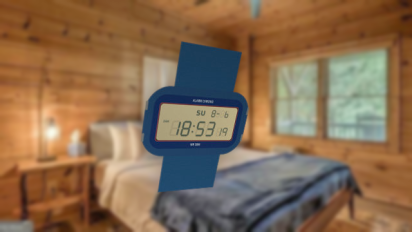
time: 18:53:19
